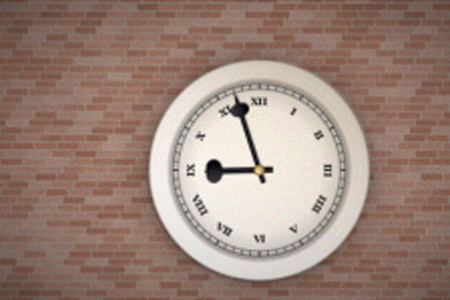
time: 8:57
